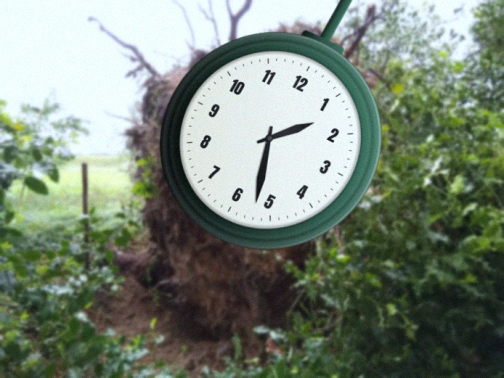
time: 1:27
